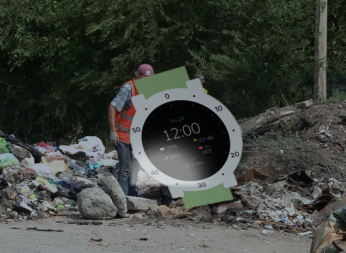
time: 12:00
